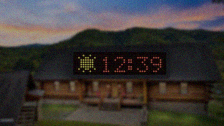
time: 12:39
